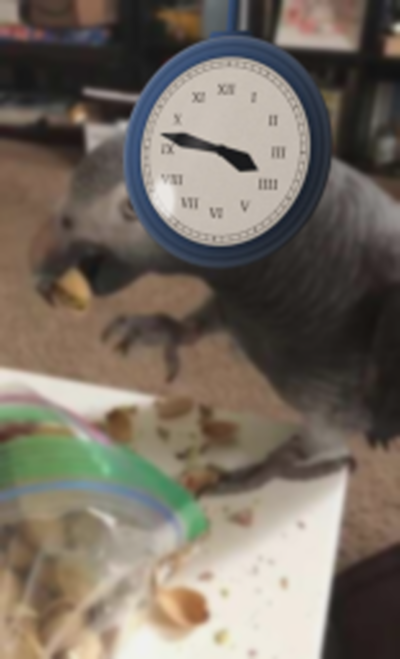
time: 3:47
